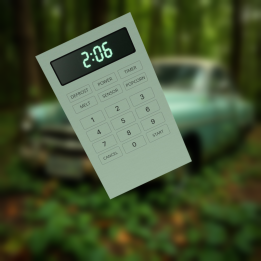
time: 2:06
